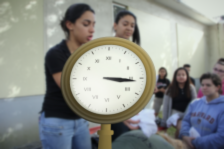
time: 3:16
